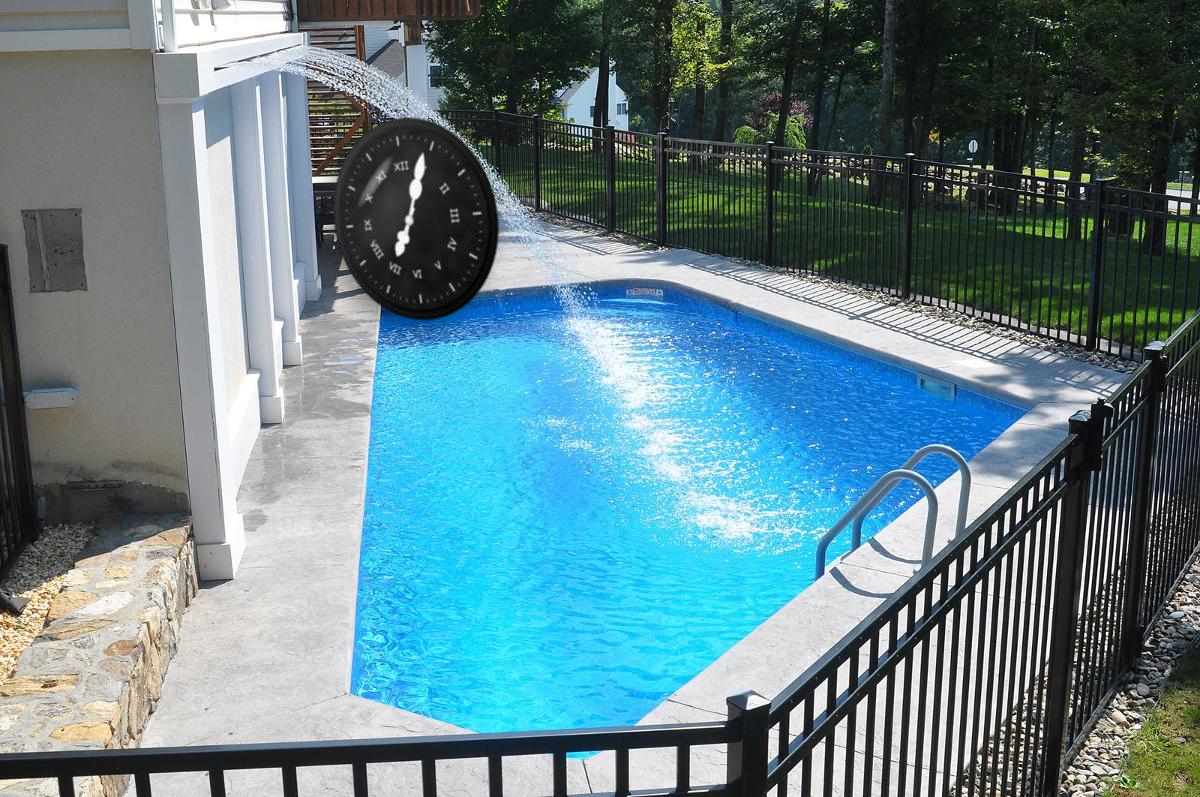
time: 7:04
